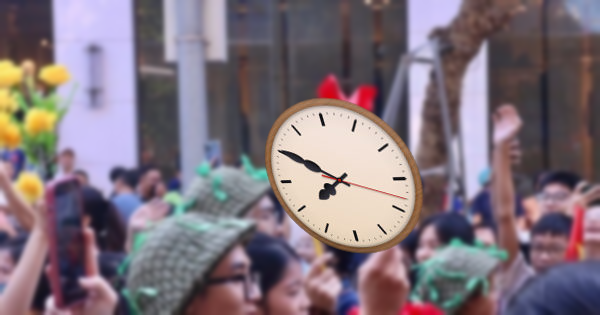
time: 7:50:18
